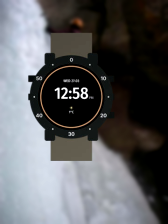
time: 12:58
